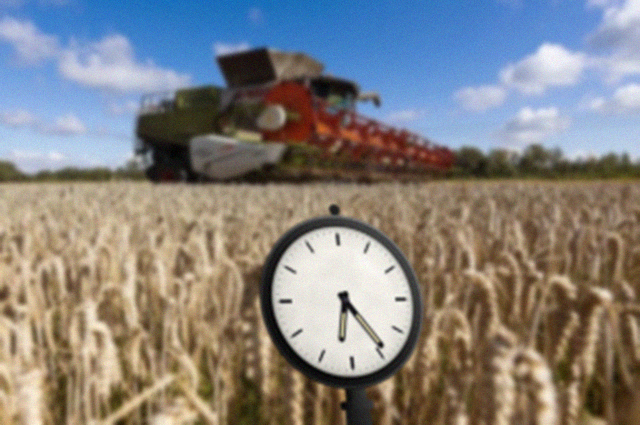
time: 6:24
